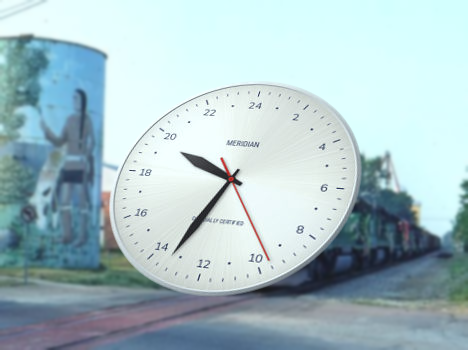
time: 19:33:24
